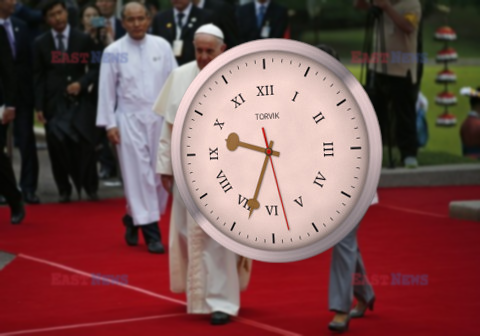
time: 9:33:28
